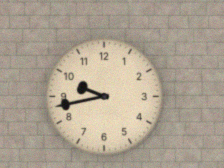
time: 9:43
